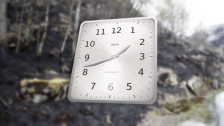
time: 1:42
